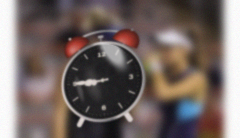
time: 8:45
